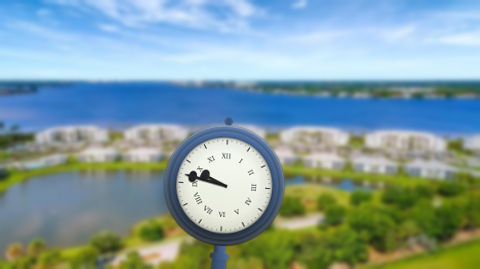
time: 9:47
